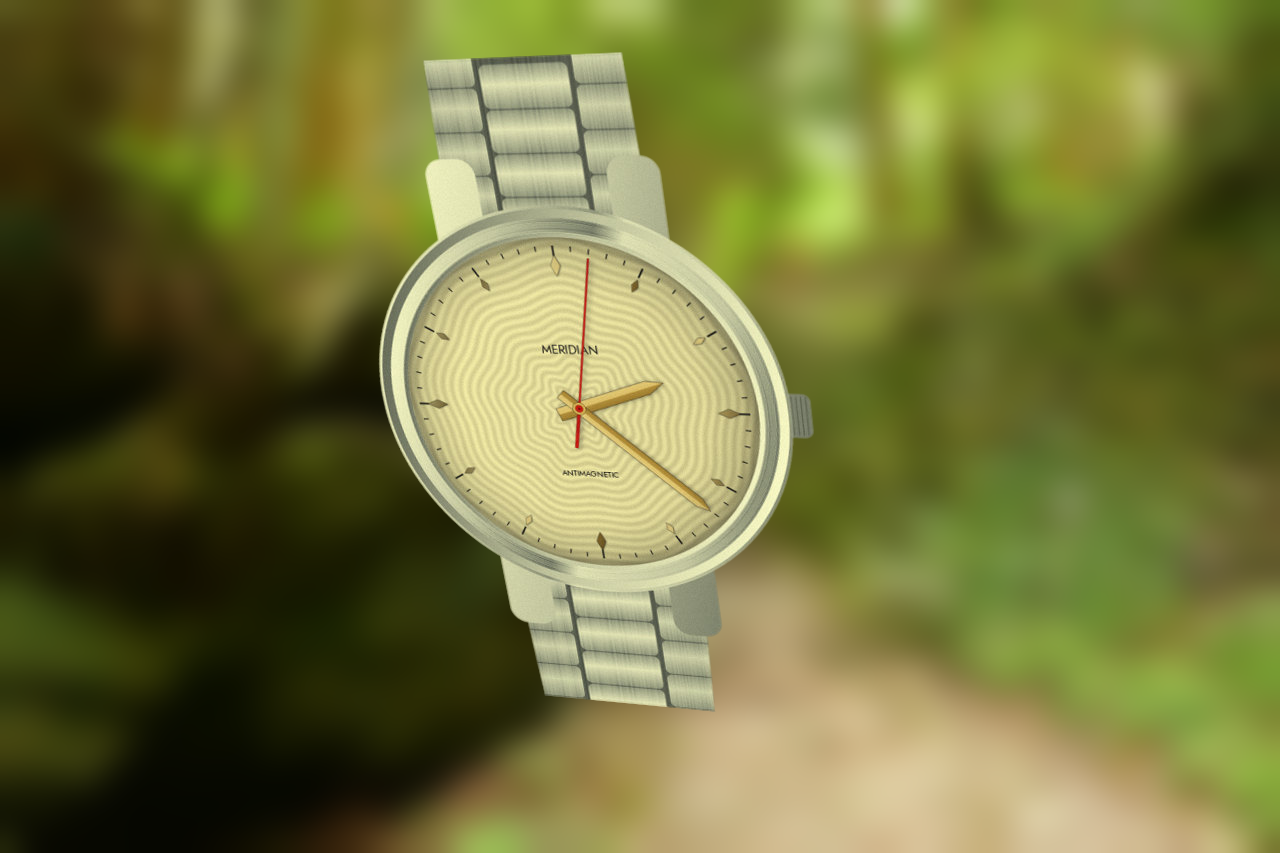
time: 2:22:02
